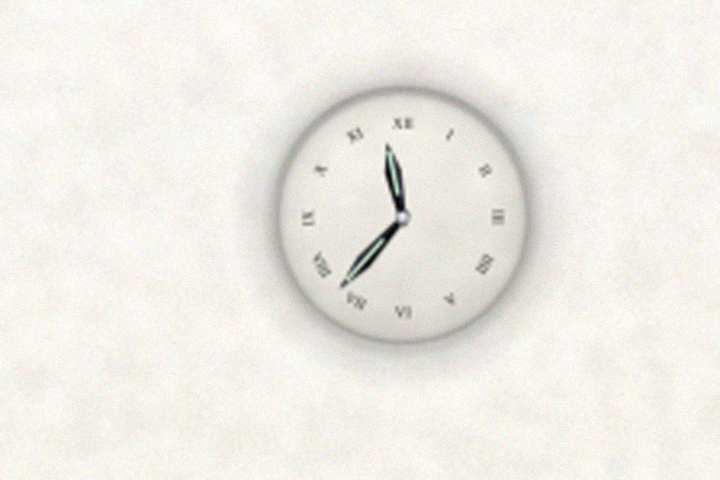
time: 11:37
